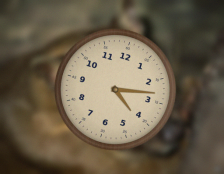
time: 4:13
